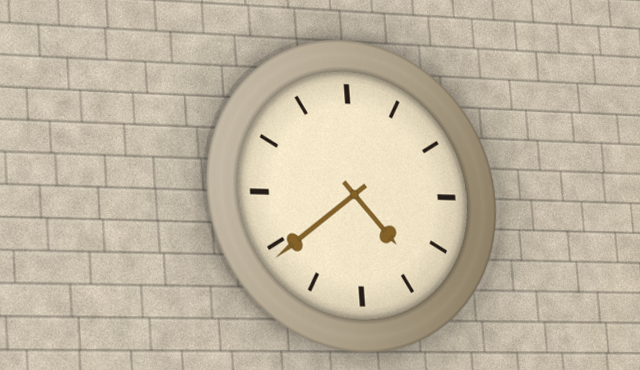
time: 4:39
